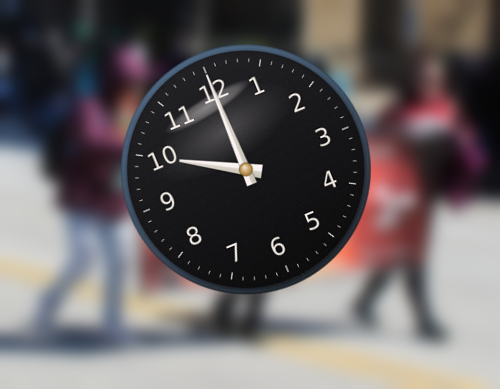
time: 10:00
